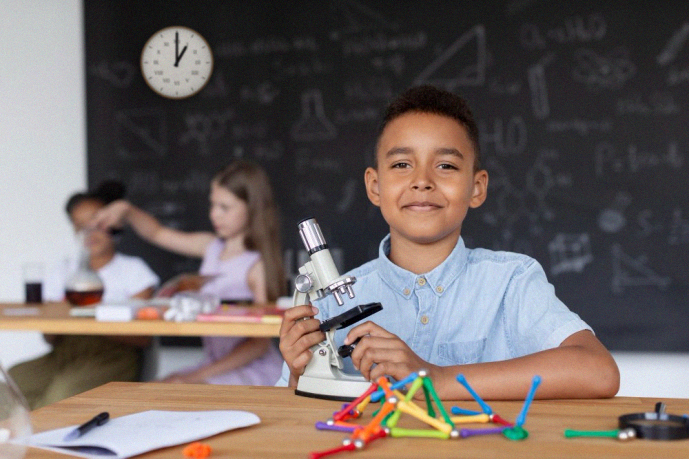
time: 1:00
